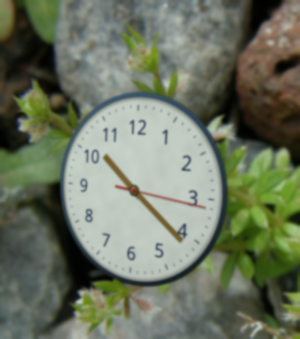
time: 10:21:16
